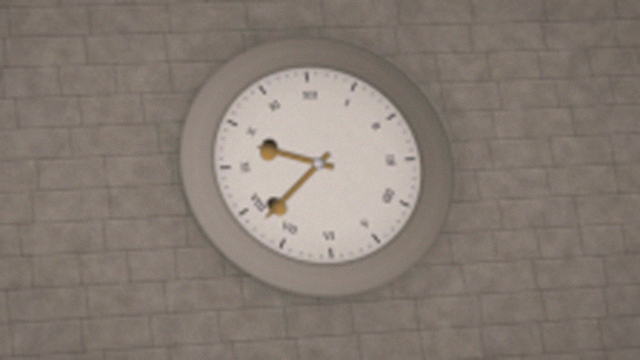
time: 9:38
